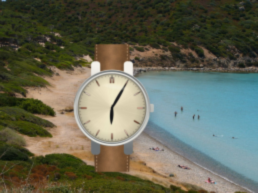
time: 6:05
